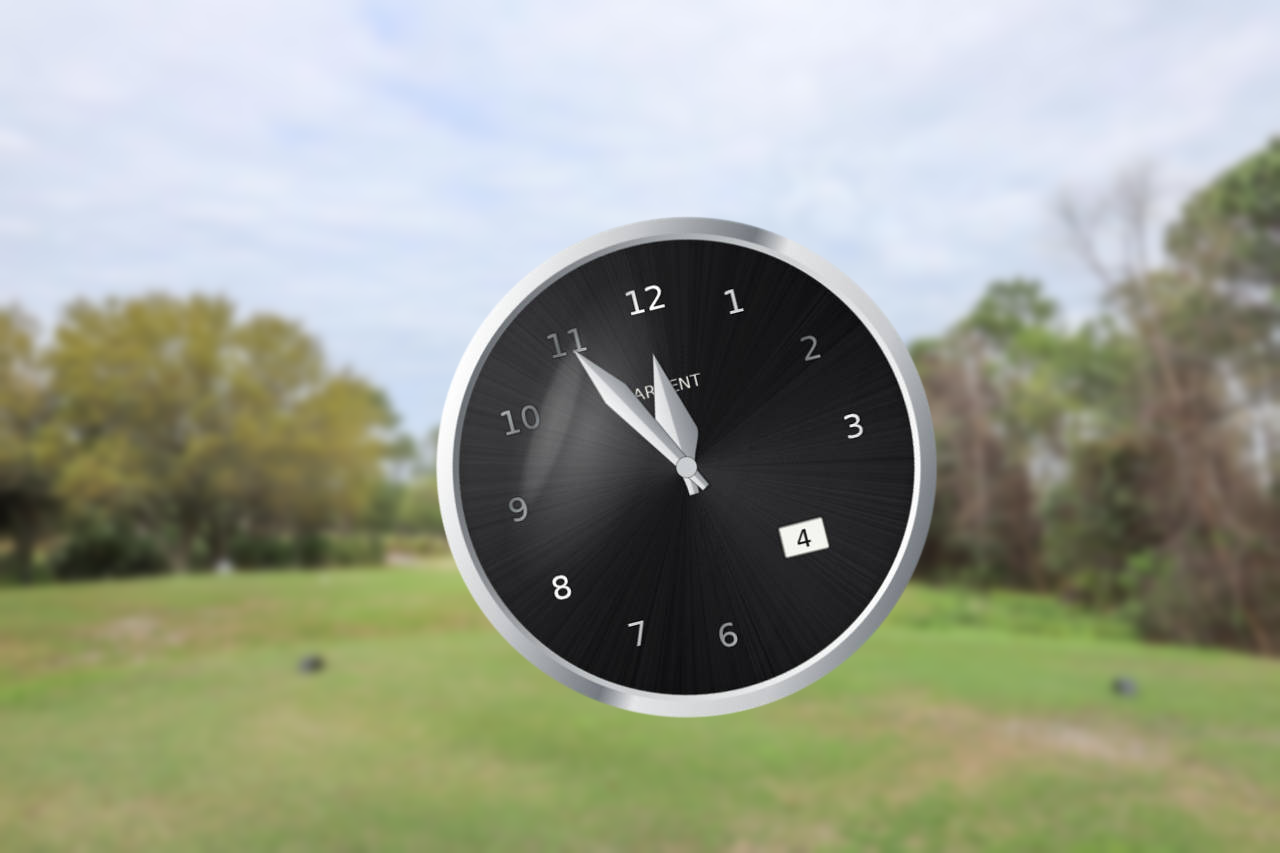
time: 11:55
